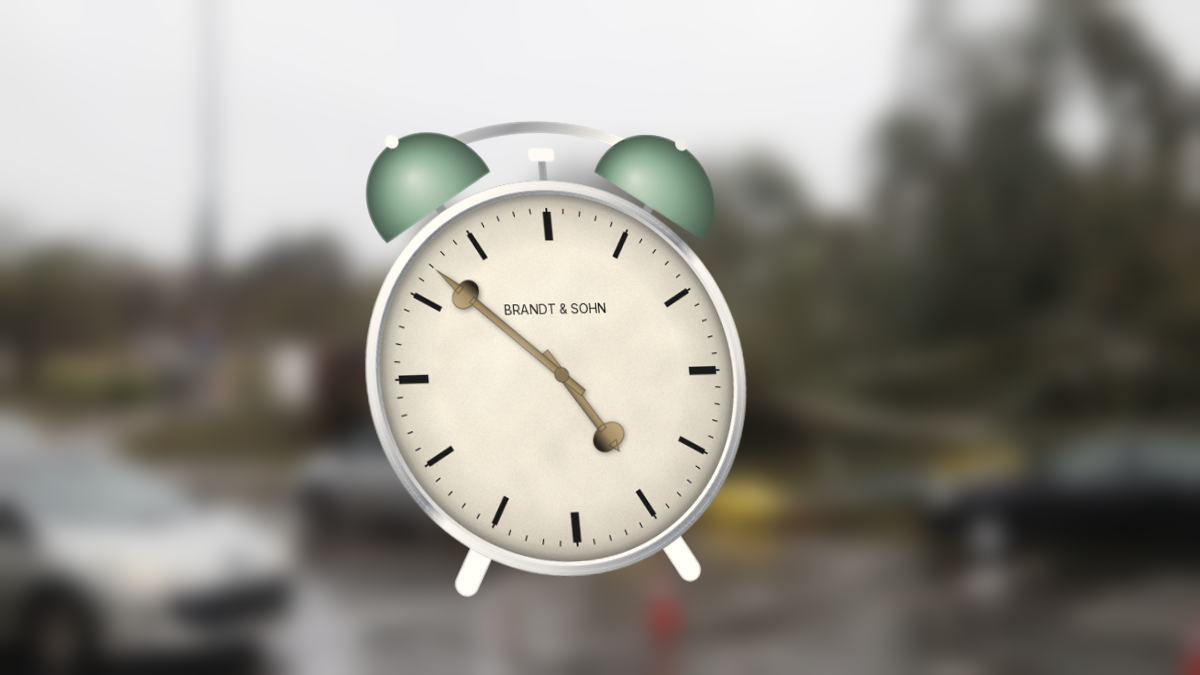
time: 4:52
